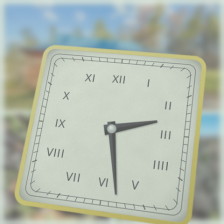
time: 2:28
